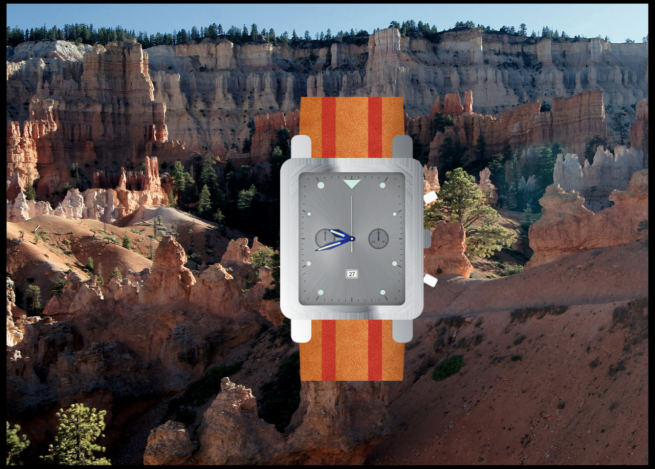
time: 9:42
